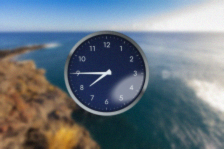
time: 7:45
